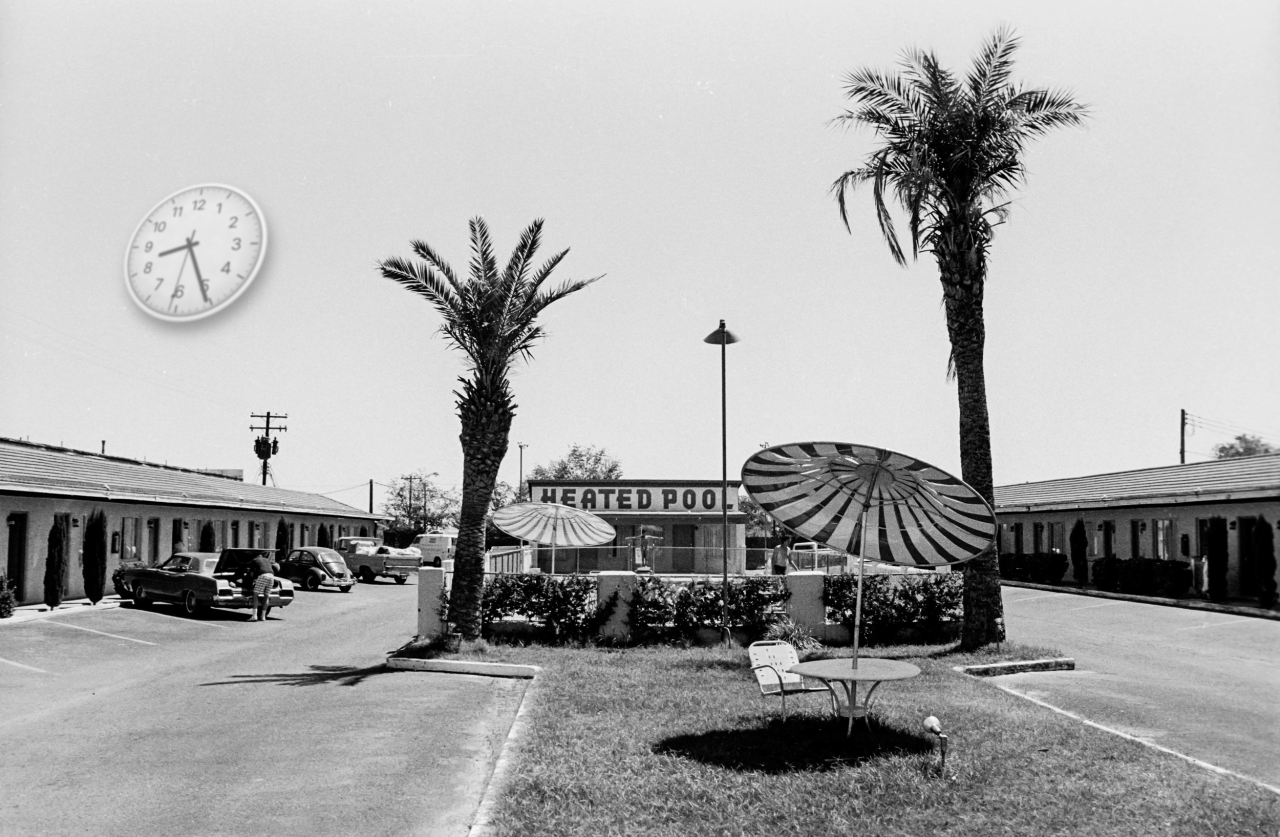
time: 8:25:31
